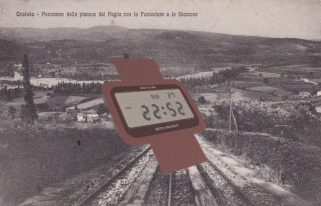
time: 22:52
